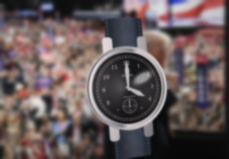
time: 4:00
